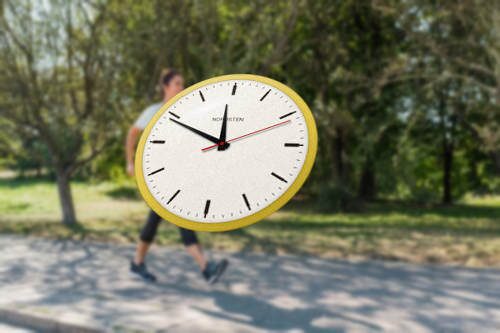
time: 11:49:11
